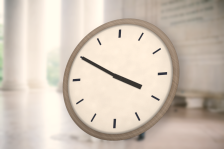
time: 3:50
